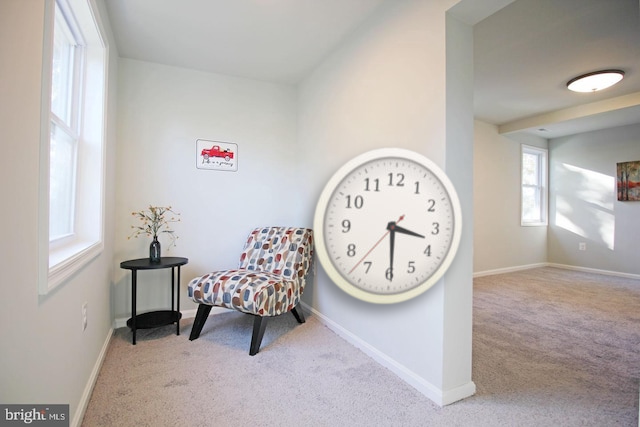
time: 3:29:37
